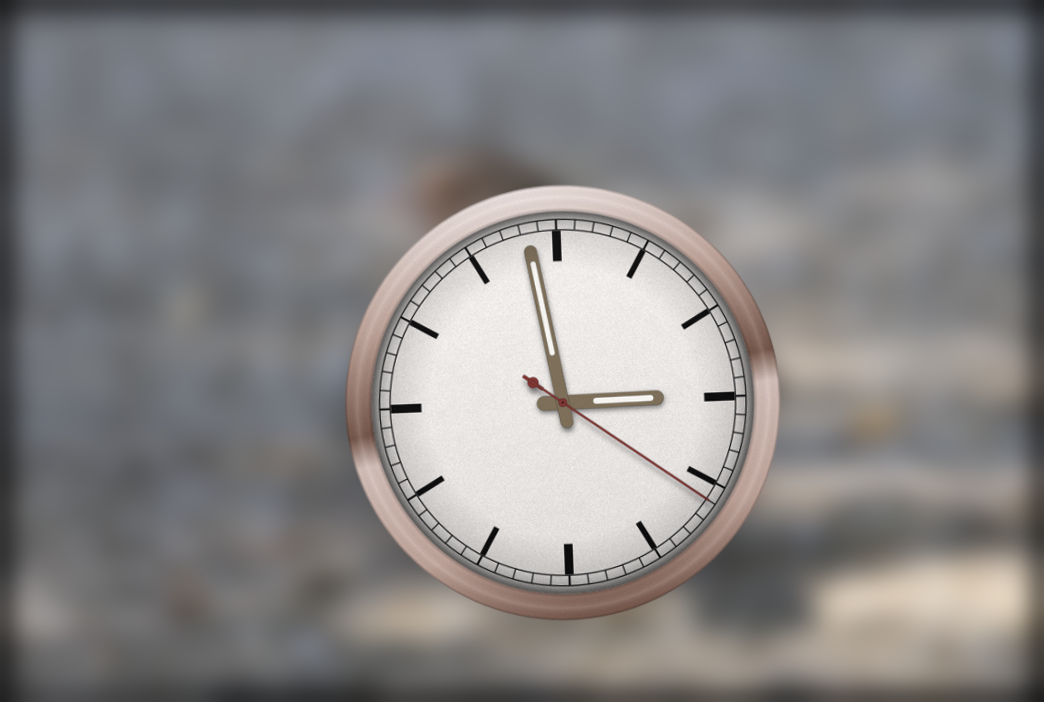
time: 2:58:21
